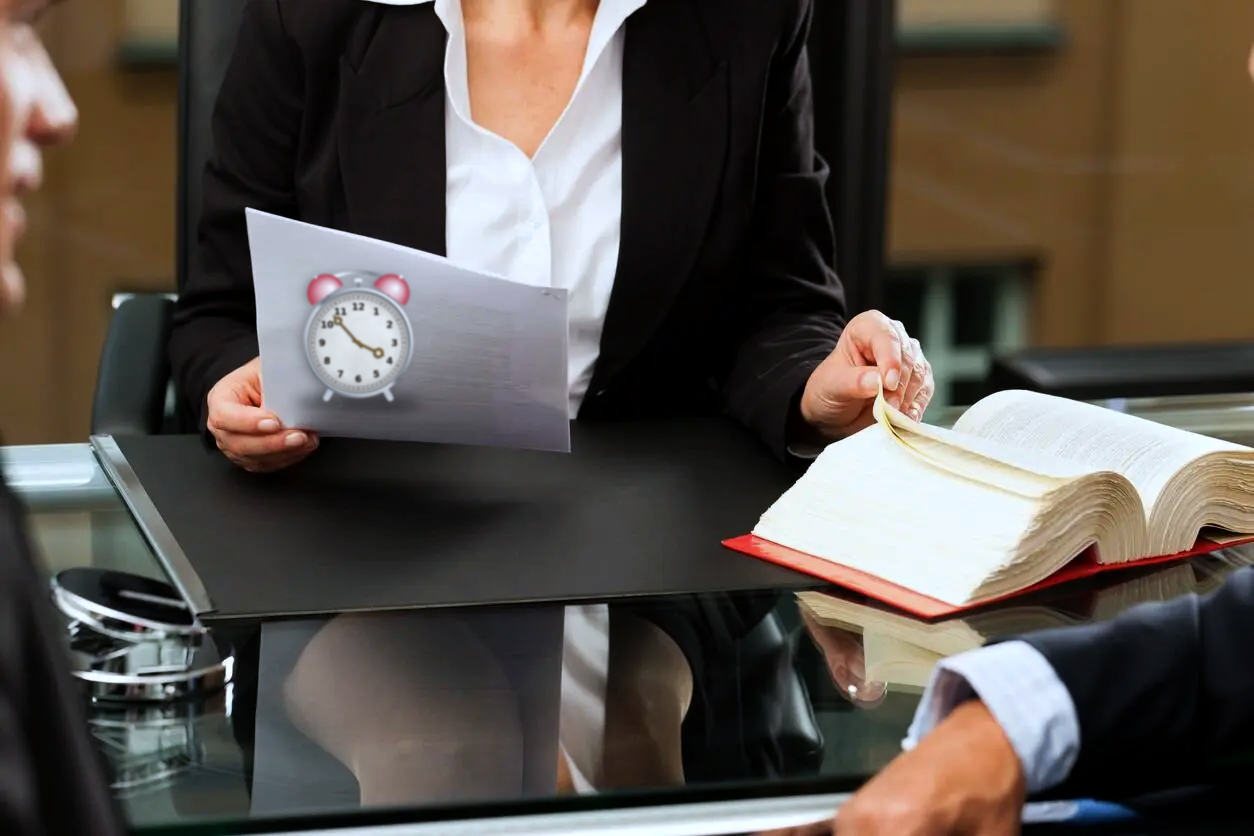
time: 3:53
